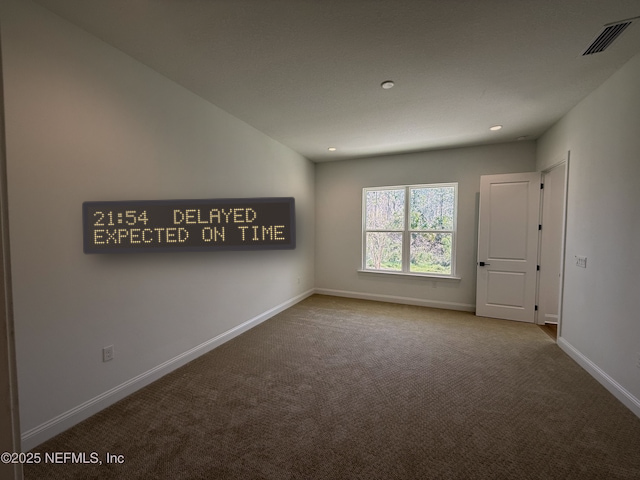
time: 21:54
